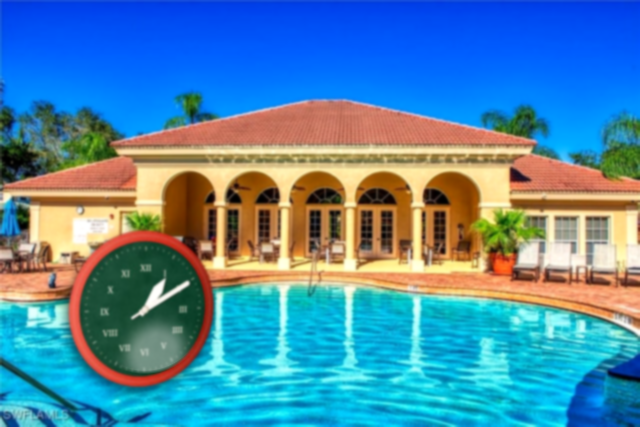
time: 1:10:10
